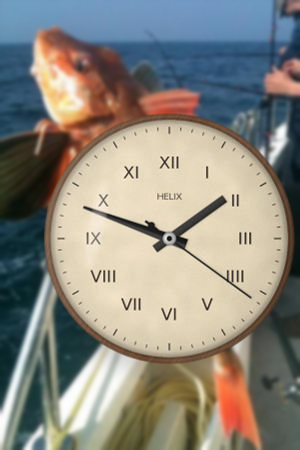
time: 1:48:21
